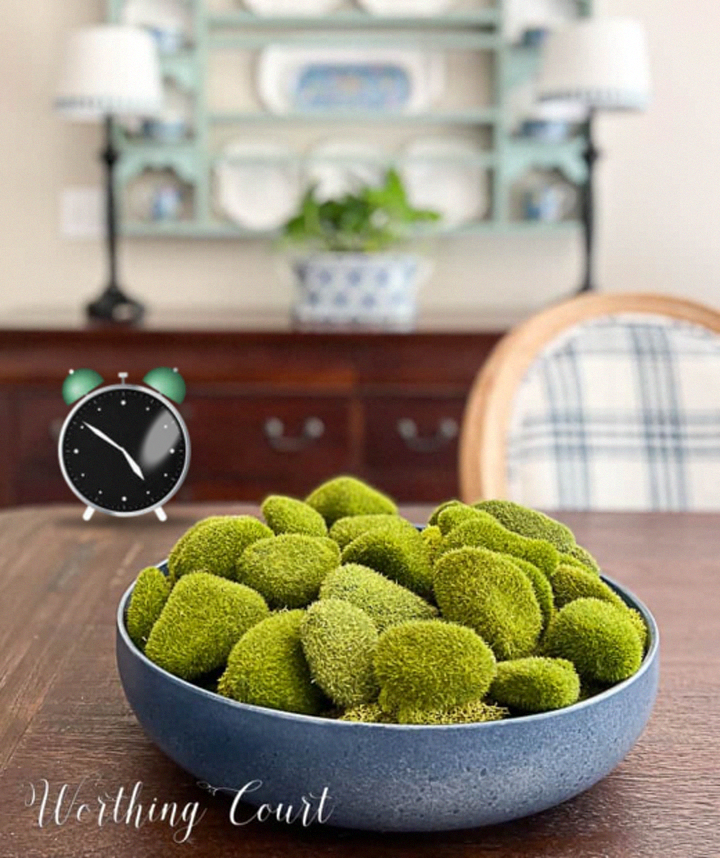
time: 4:51
